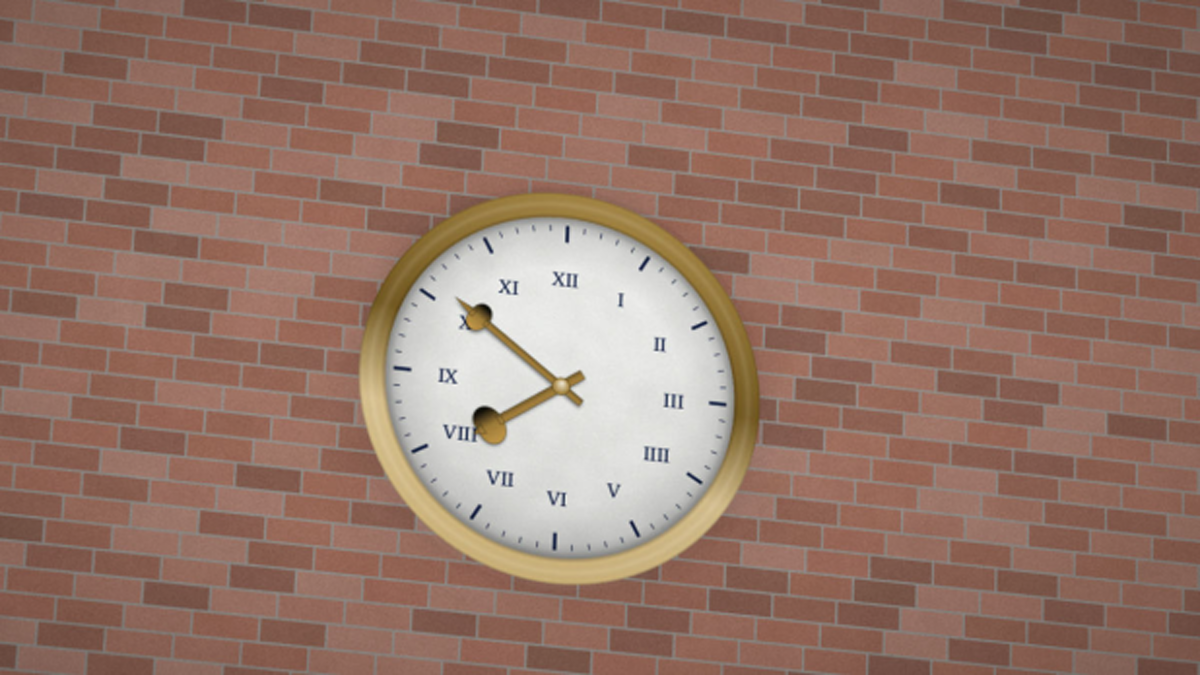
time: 7:51
